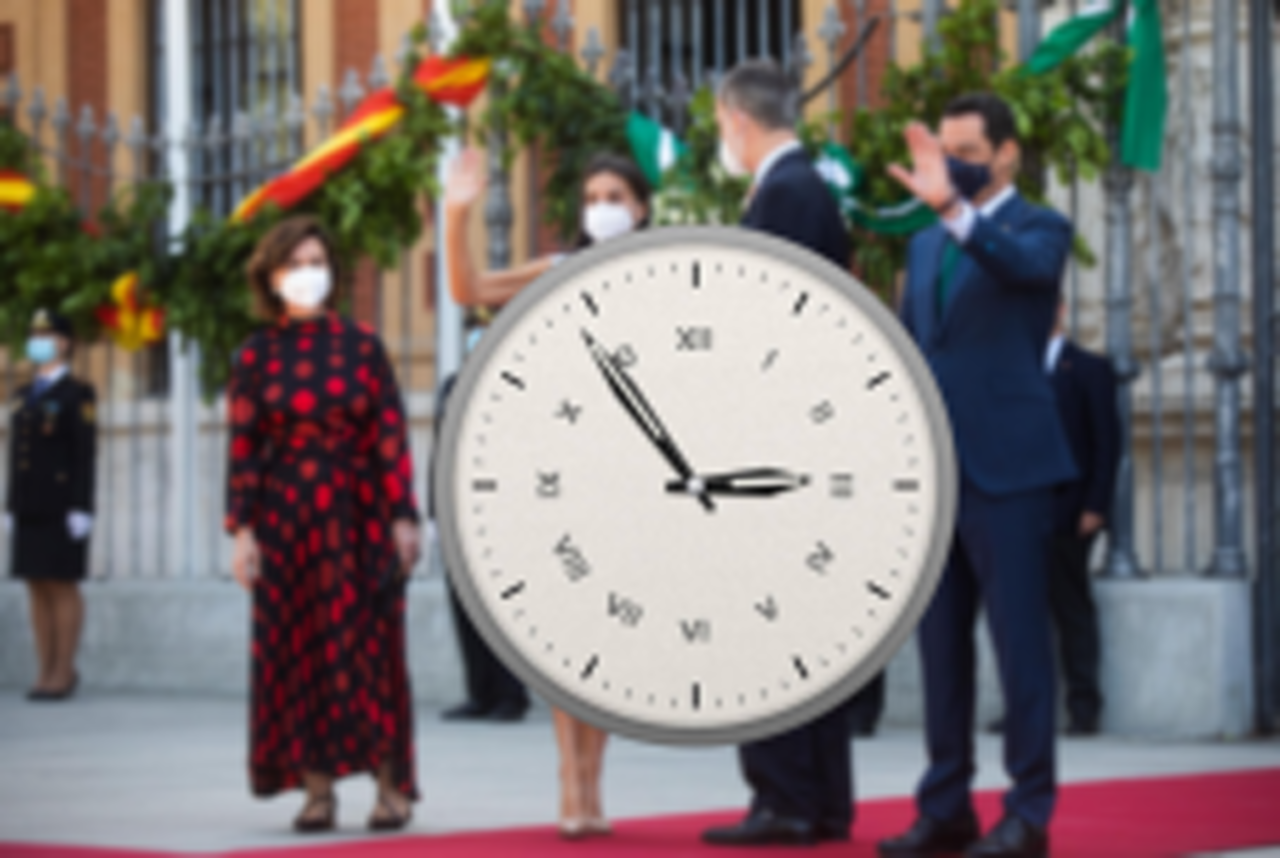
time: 2:54
